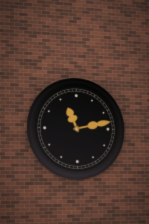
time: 11:13
